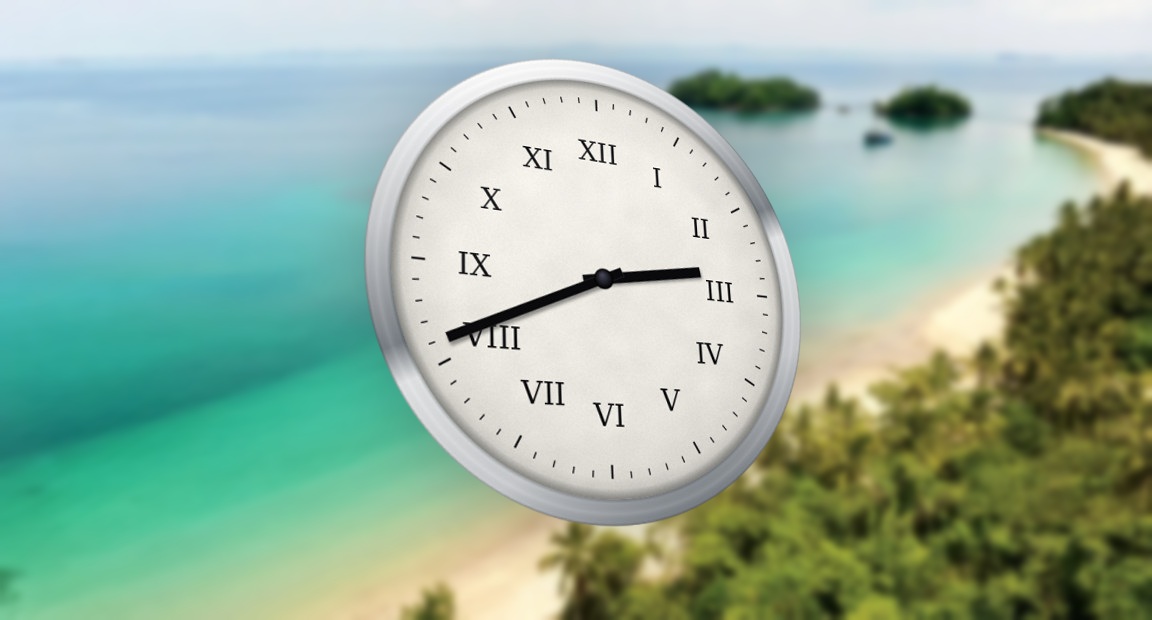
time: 2:41
